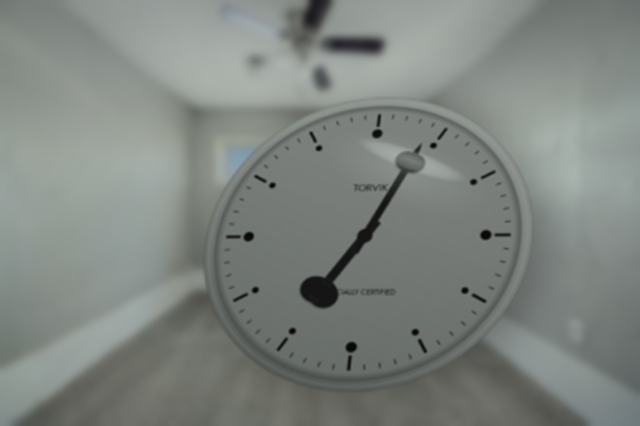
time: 7:04
